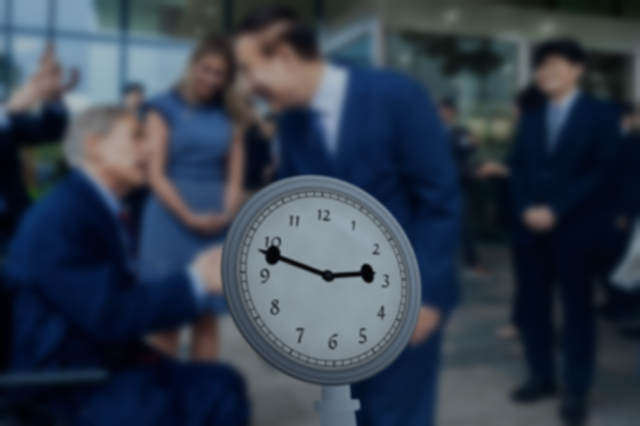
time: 2:48
